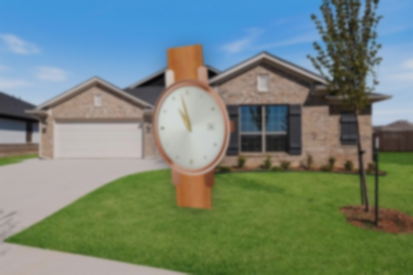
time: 10:58
